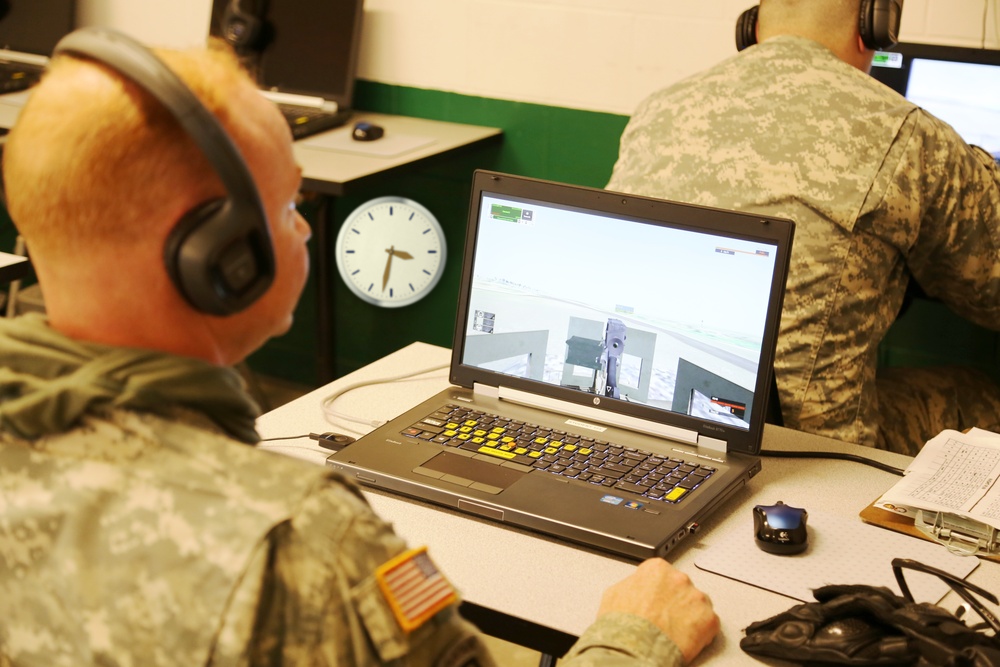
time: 3:32
